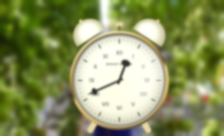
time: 12:41
